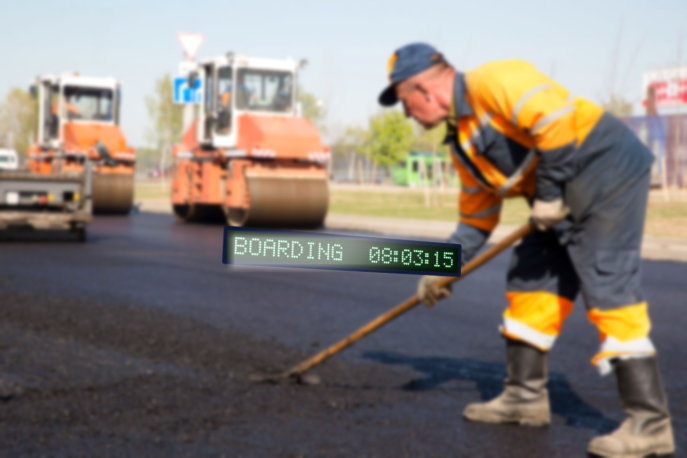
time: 8:03:15
